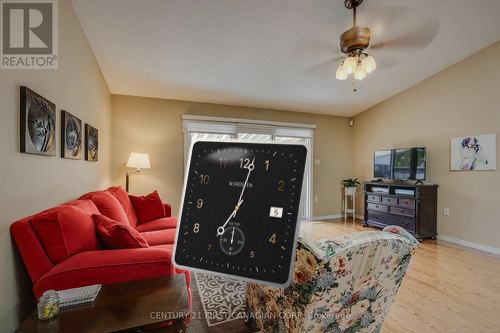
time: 7:02
